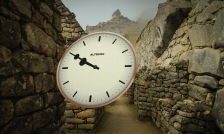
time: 9:50
